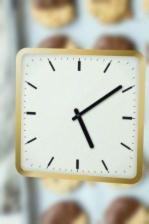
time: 5:09
